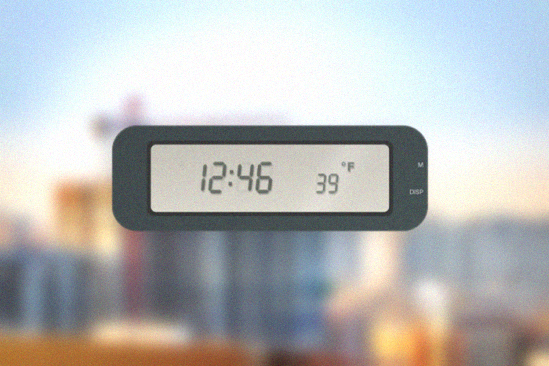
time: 12:46
